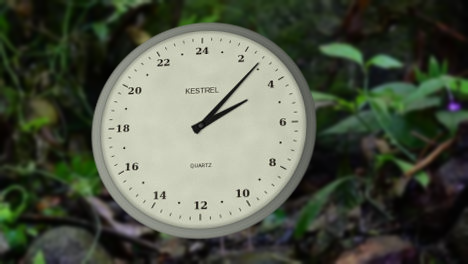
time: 4:07
